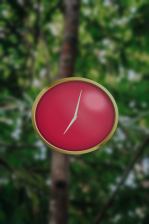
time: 7:02
